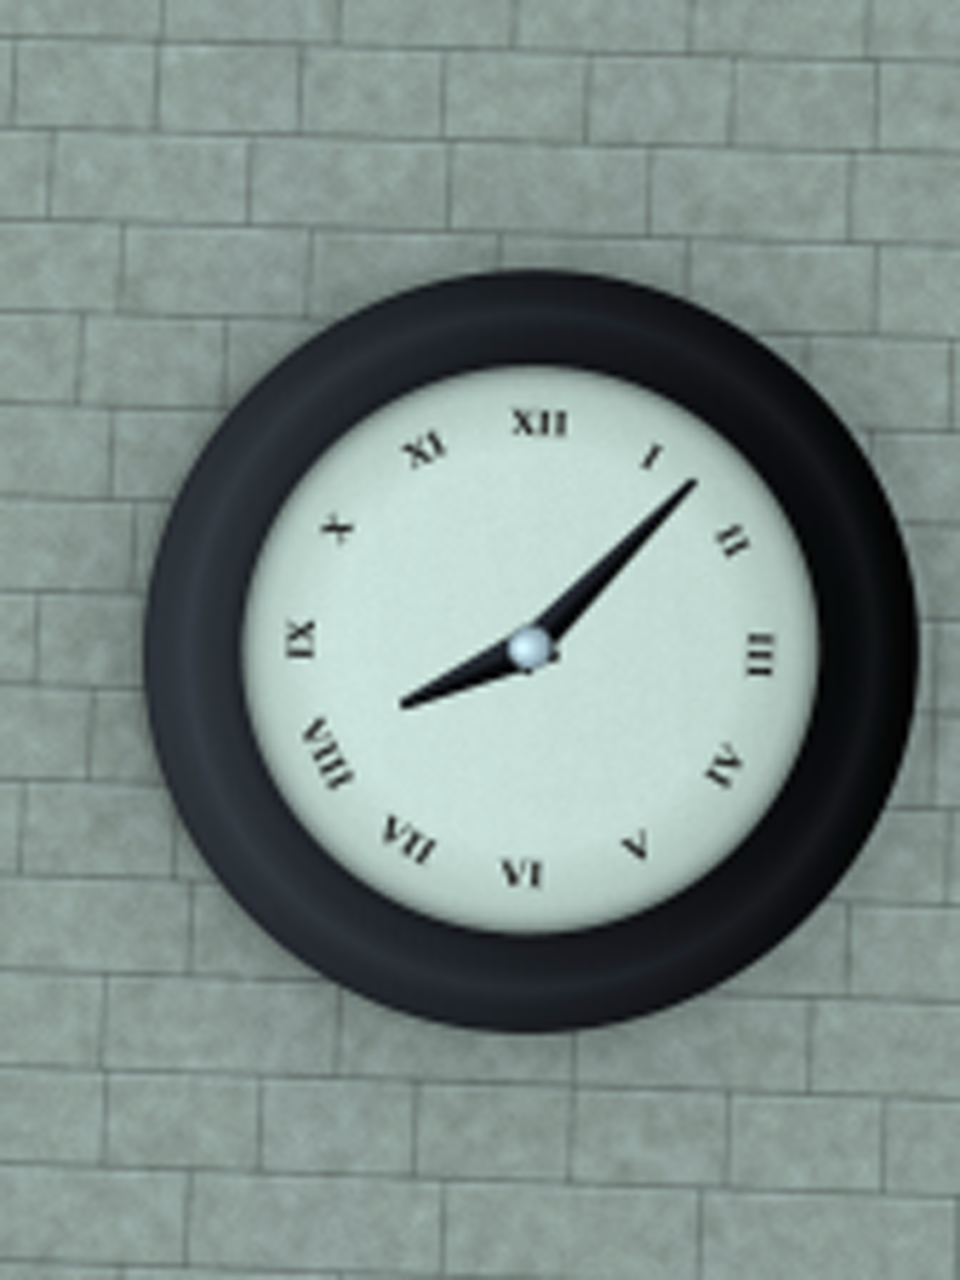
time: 8:07
